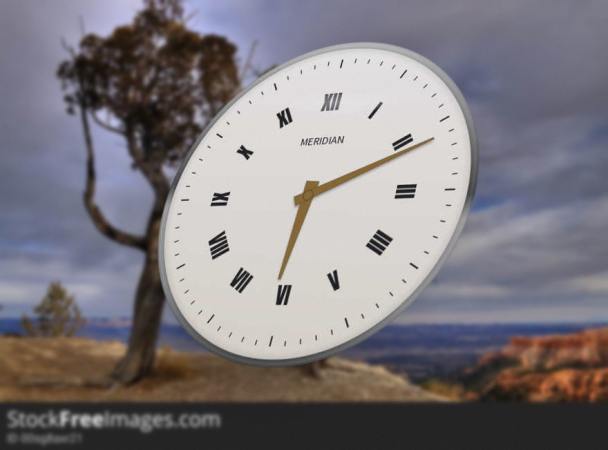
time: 6:11
